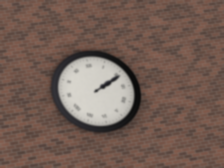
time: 2:11
